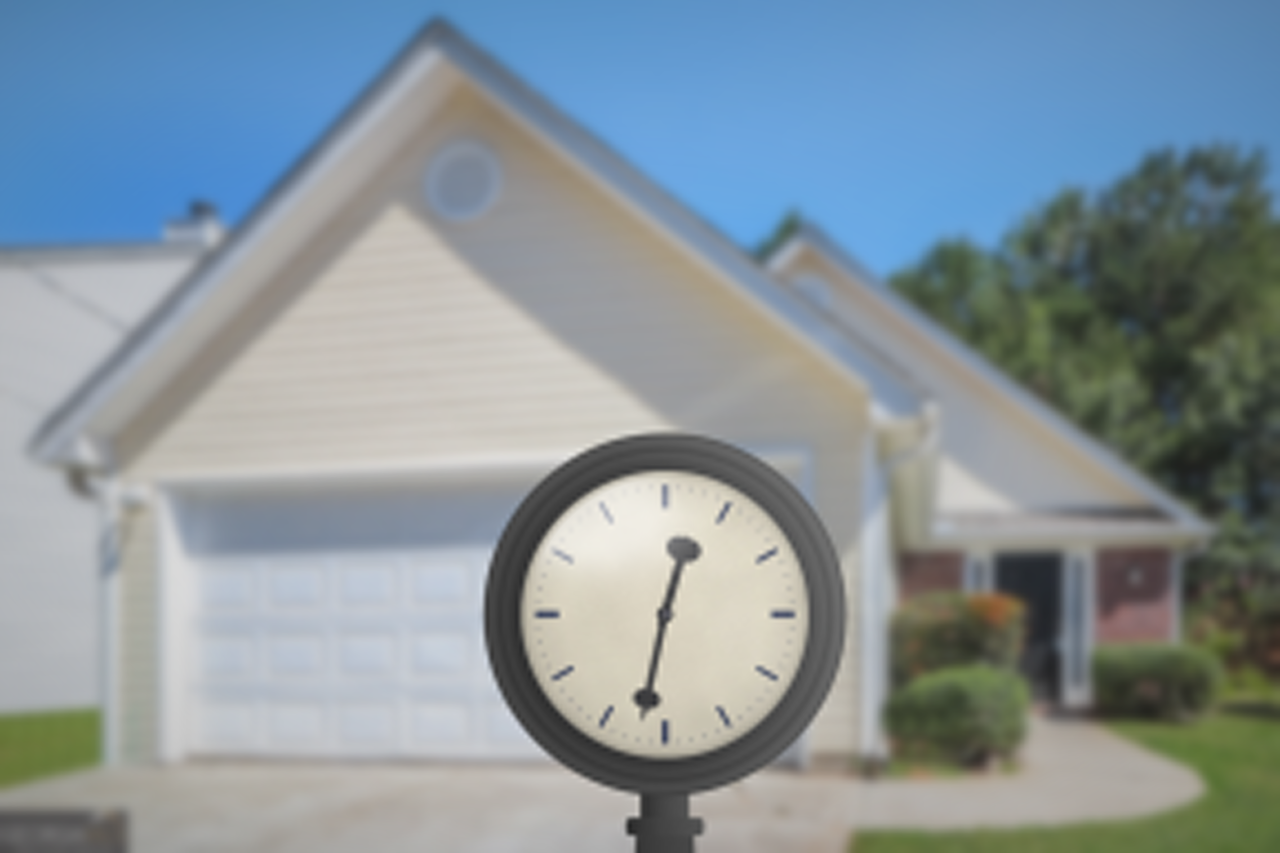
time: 12:32
